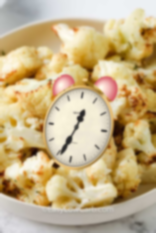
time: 12:34
